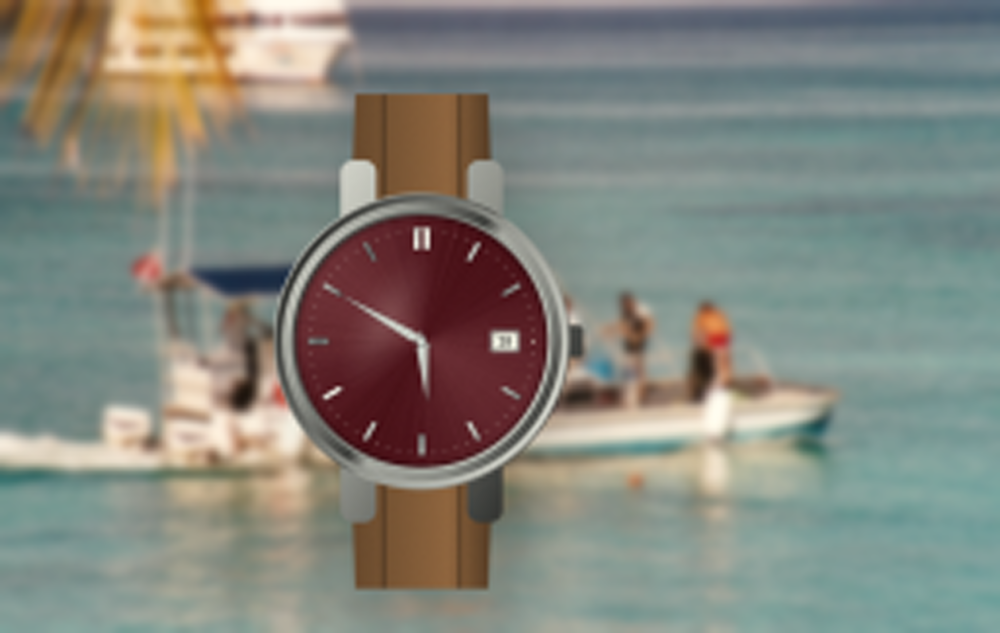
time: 5:50
